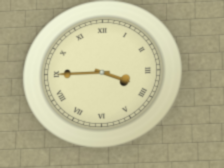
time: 3:45
